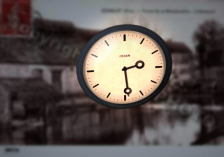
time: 2:29
